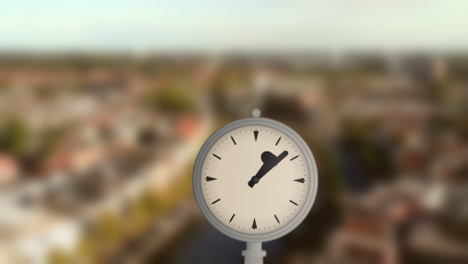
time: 1:08
